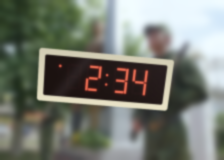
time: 2:34
